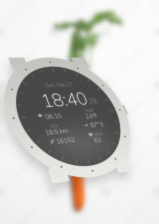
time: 18:40
